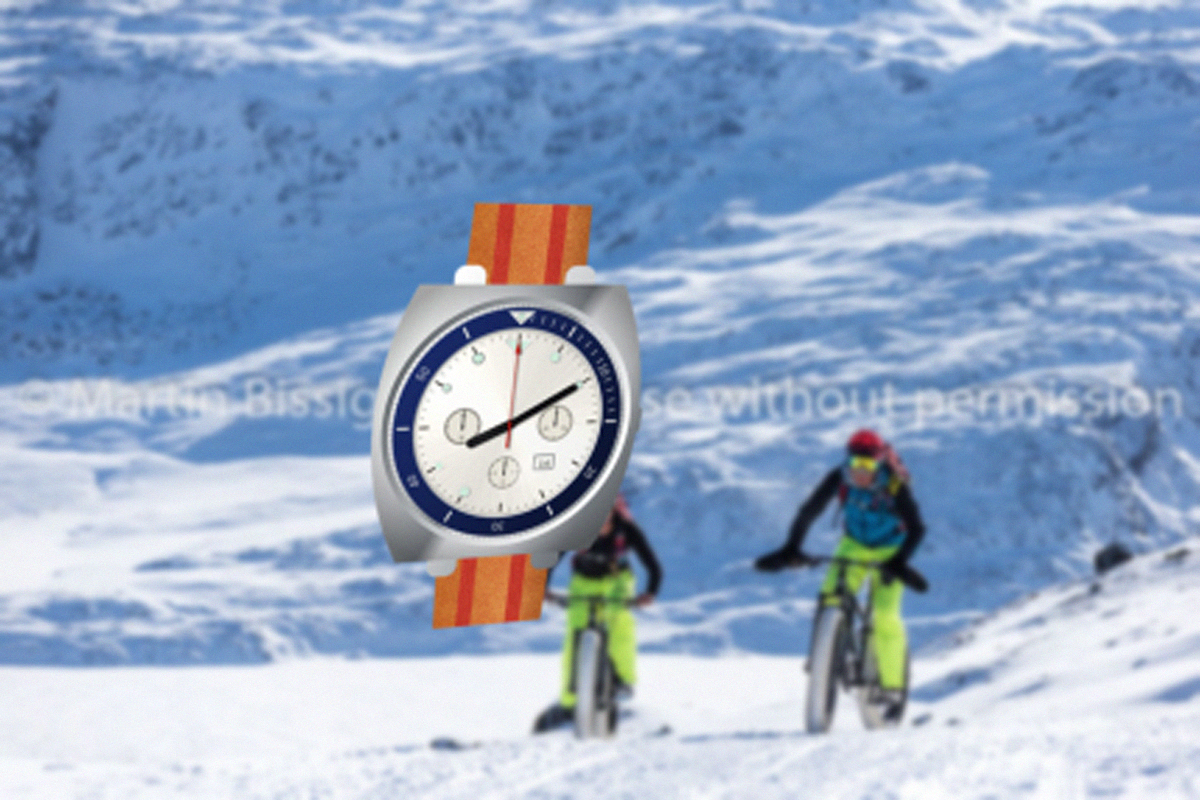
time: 8:10
